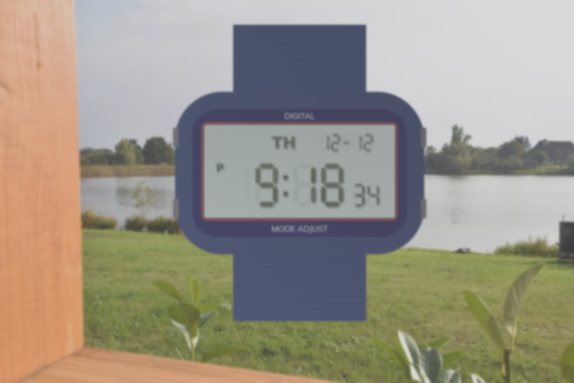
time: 9:18:34
